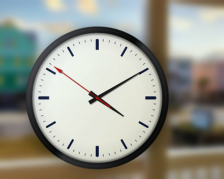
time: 4:09:51
